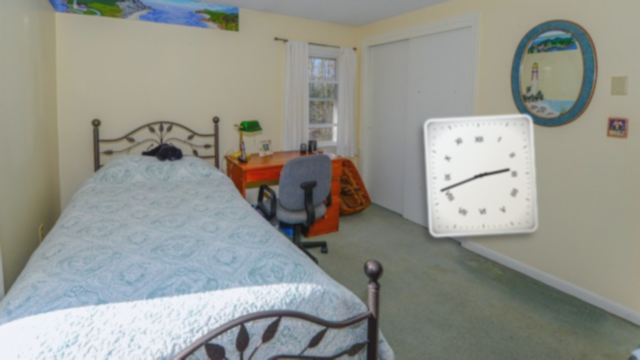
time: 2:42
